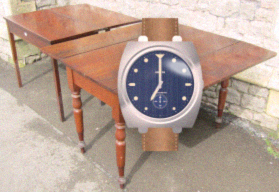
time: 7:00
